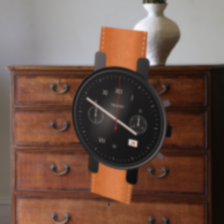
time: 3:49
